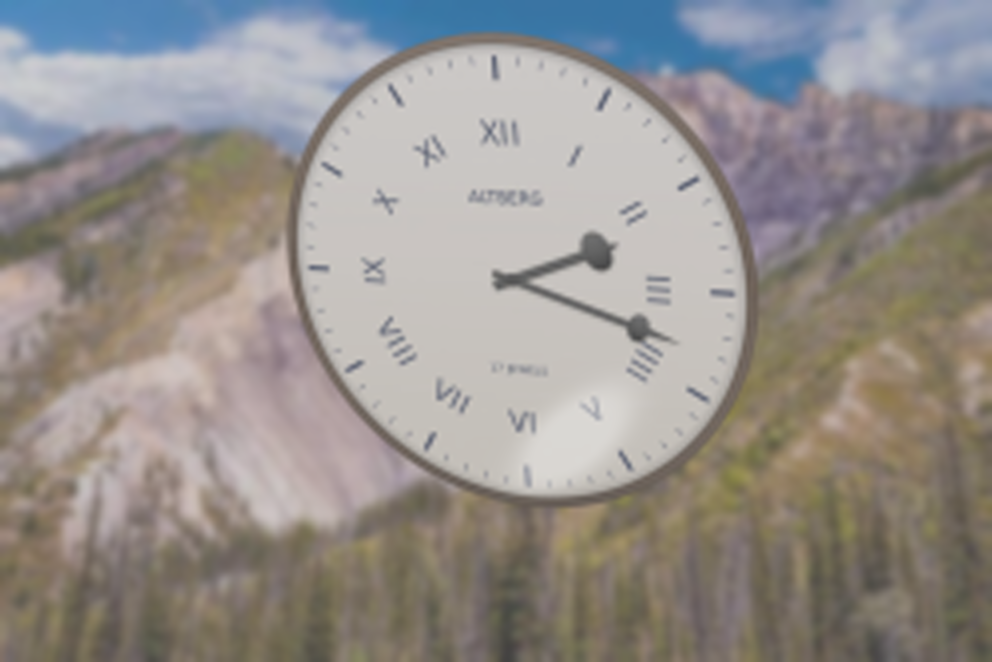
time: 2:18
